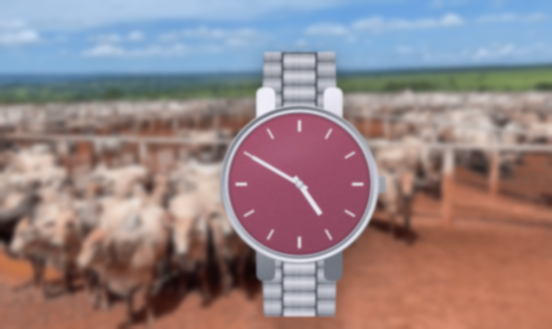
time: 4:50
